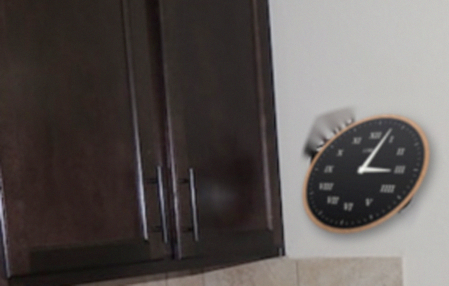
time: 3:03
